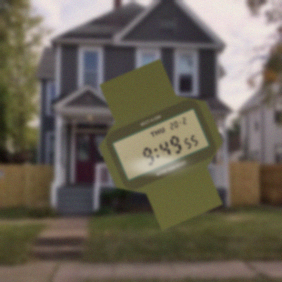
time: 9:49:55
